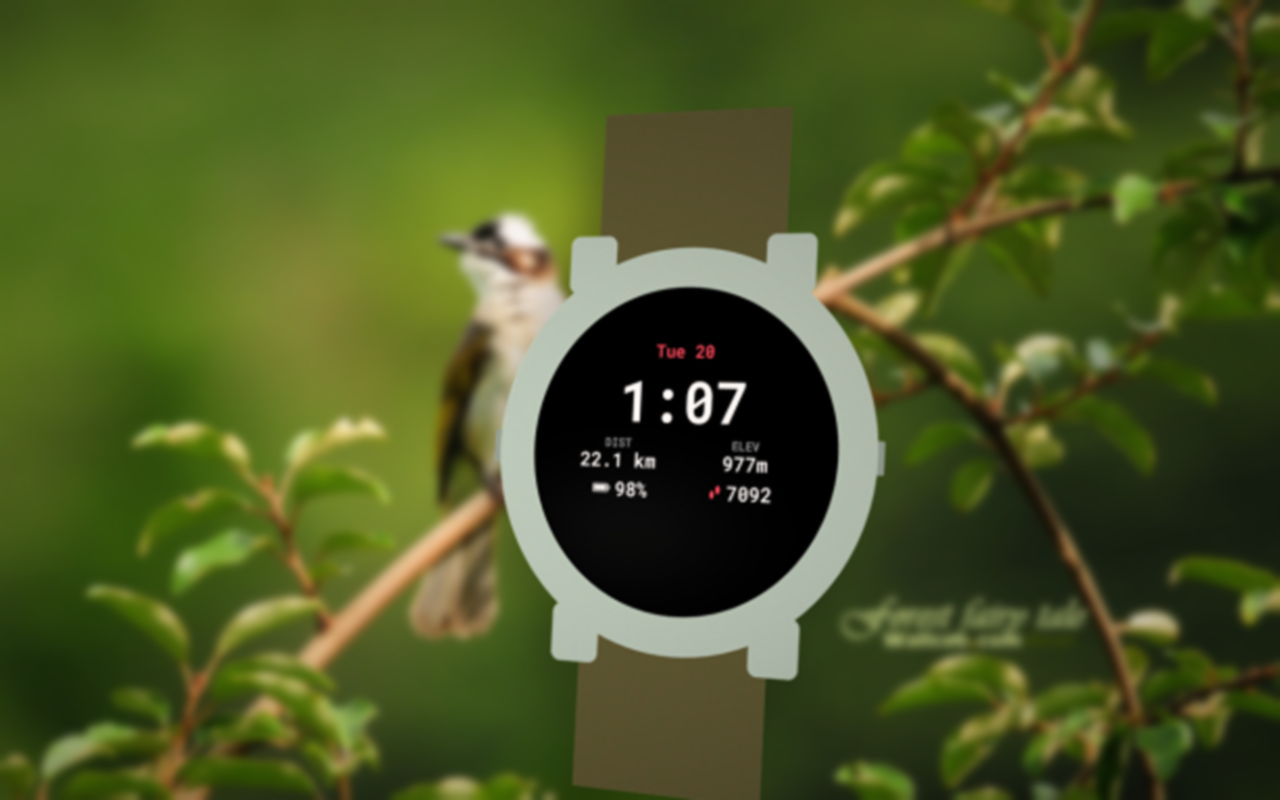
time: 1:07
